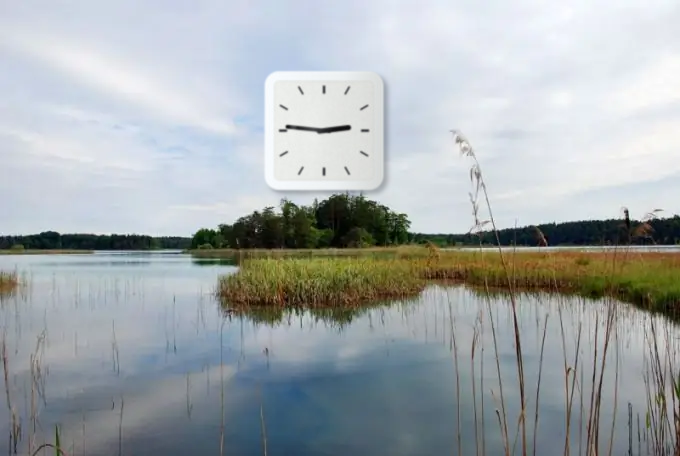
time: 2:46
